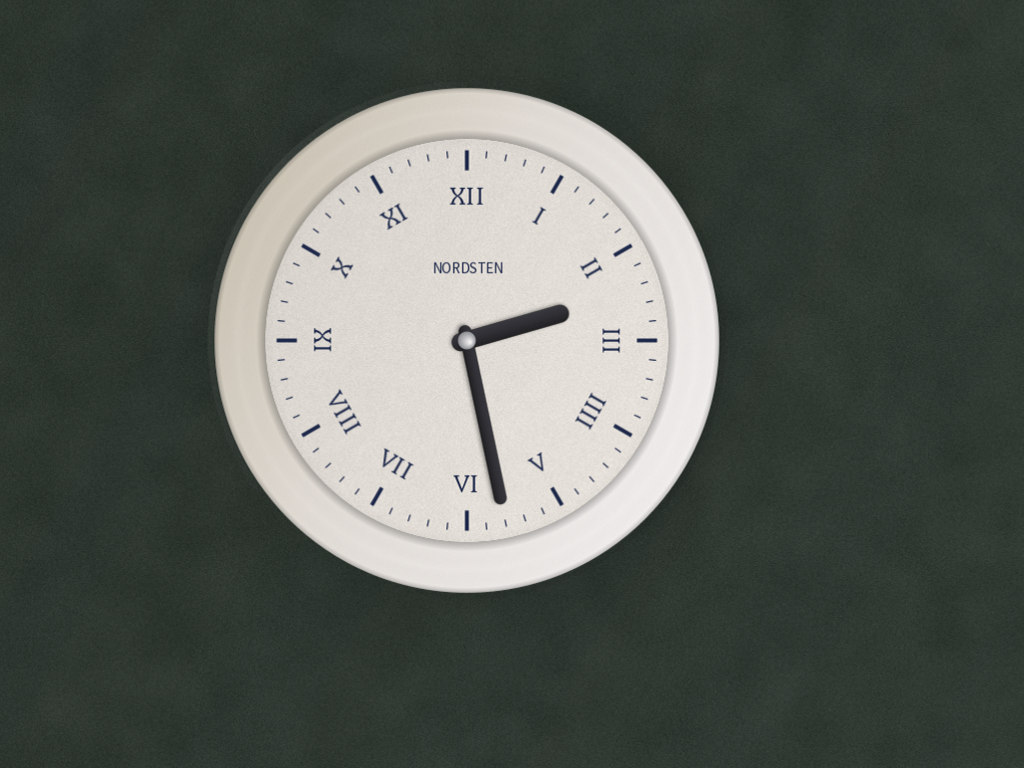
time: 2:28
